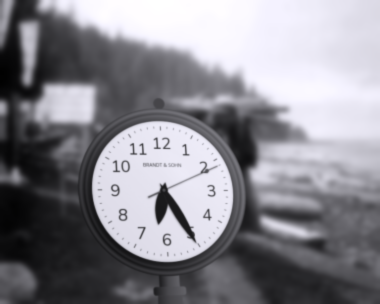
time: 6:25:11
